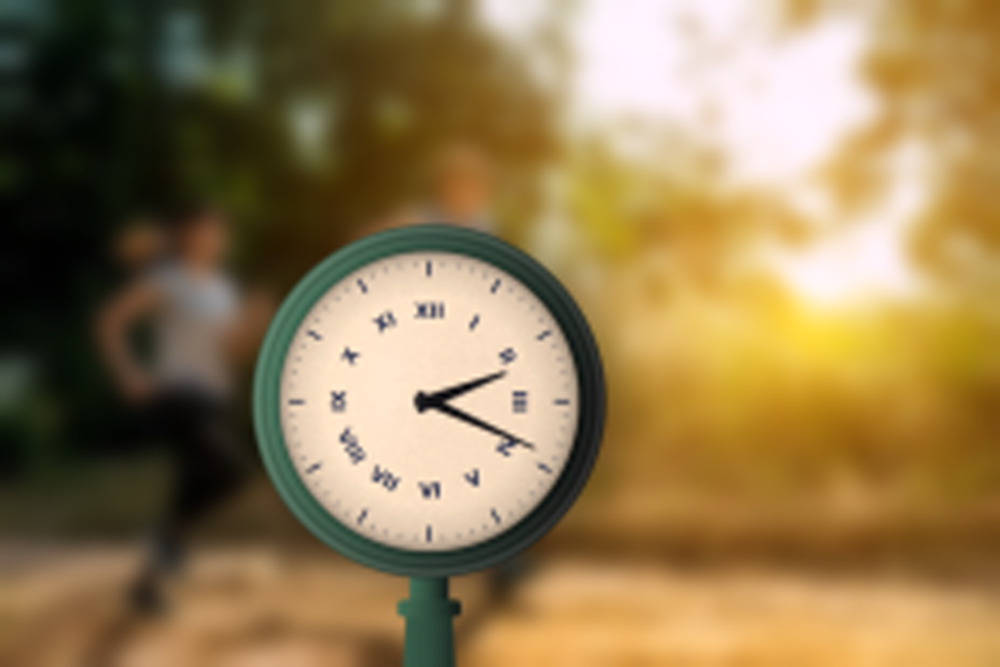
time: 2:19
